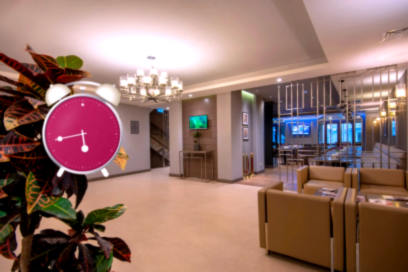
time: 5:43
